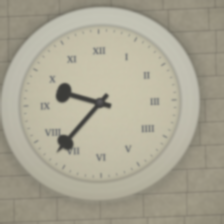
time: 9:37
